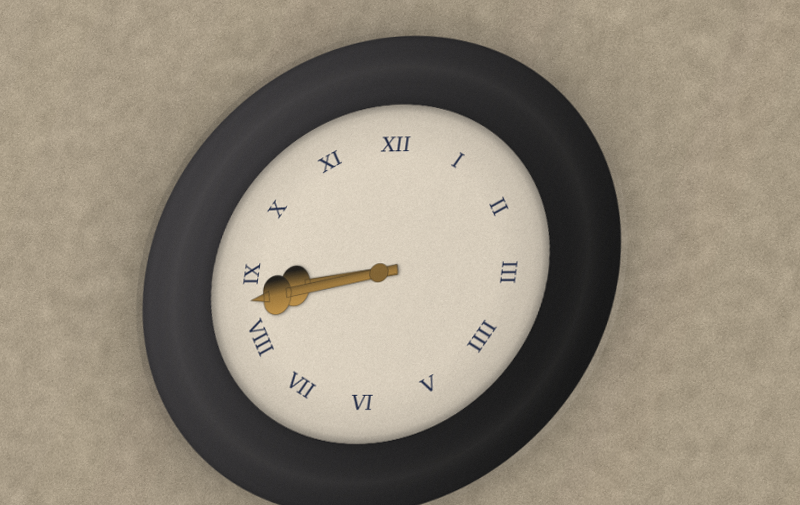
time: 8:43
